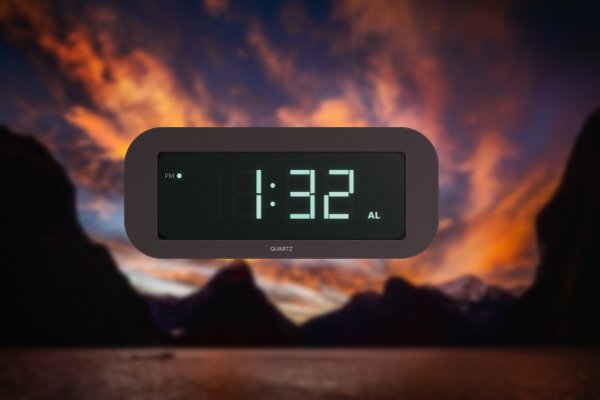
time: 1:32
